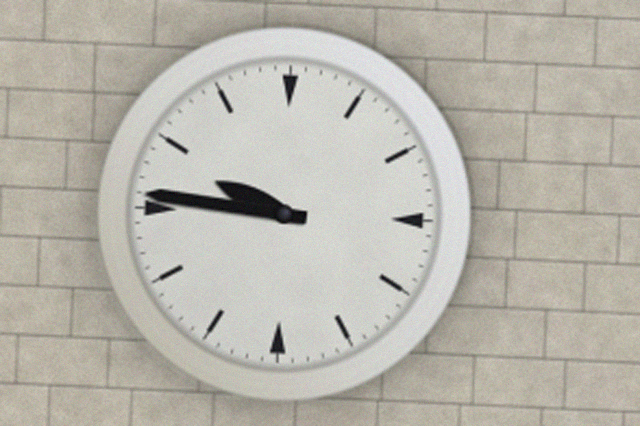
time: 9:46
